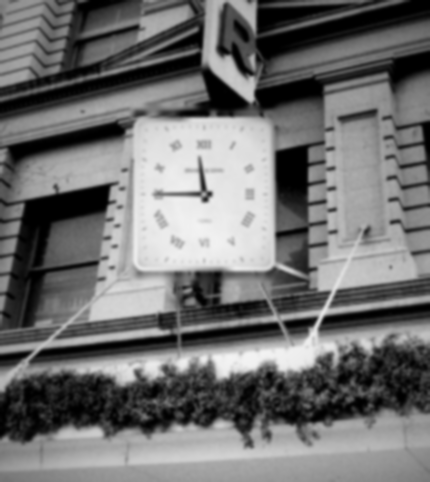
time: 11:45
